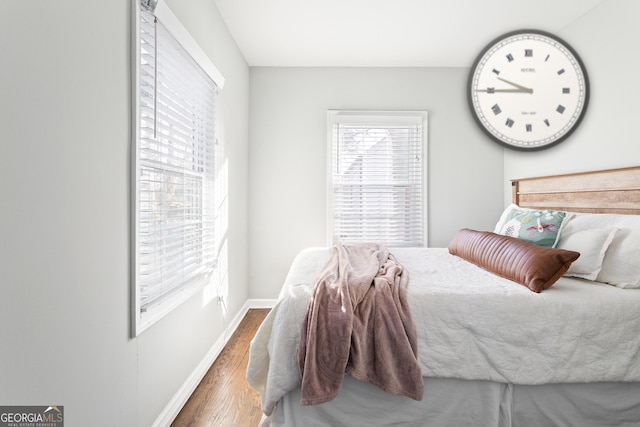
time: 9:45
